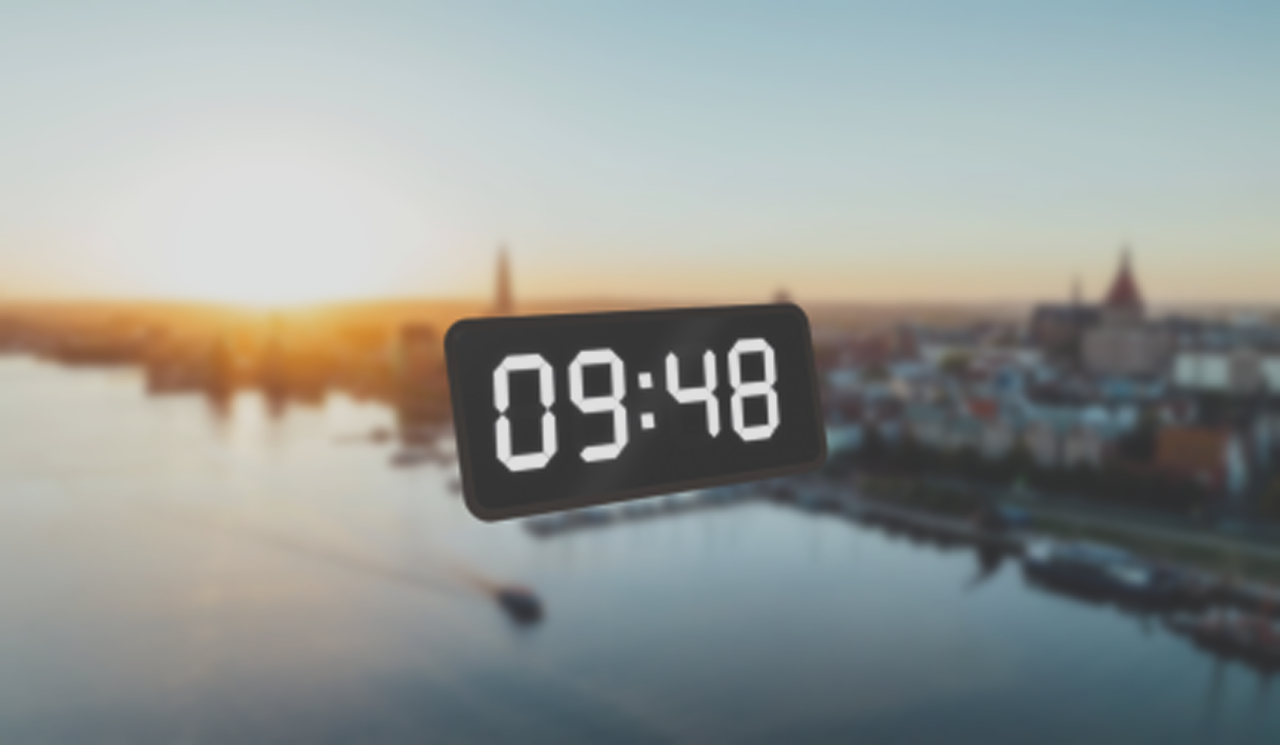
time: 9:48
